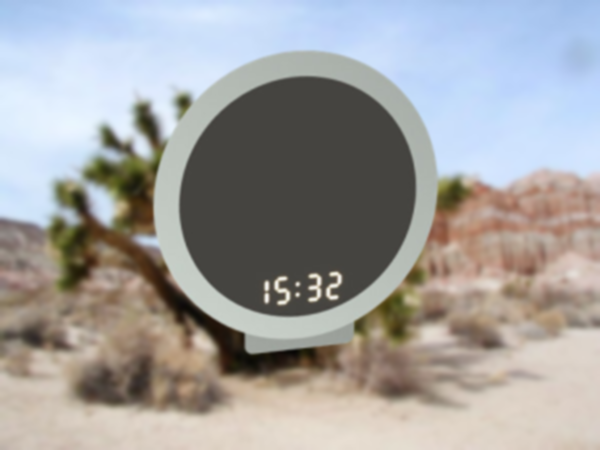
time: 15:32
